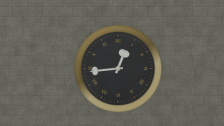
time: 12:44
